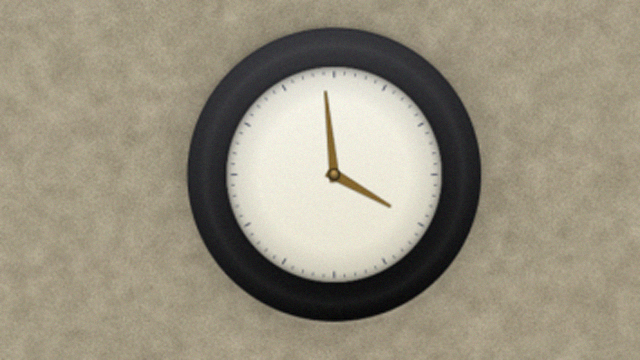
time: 3:59
